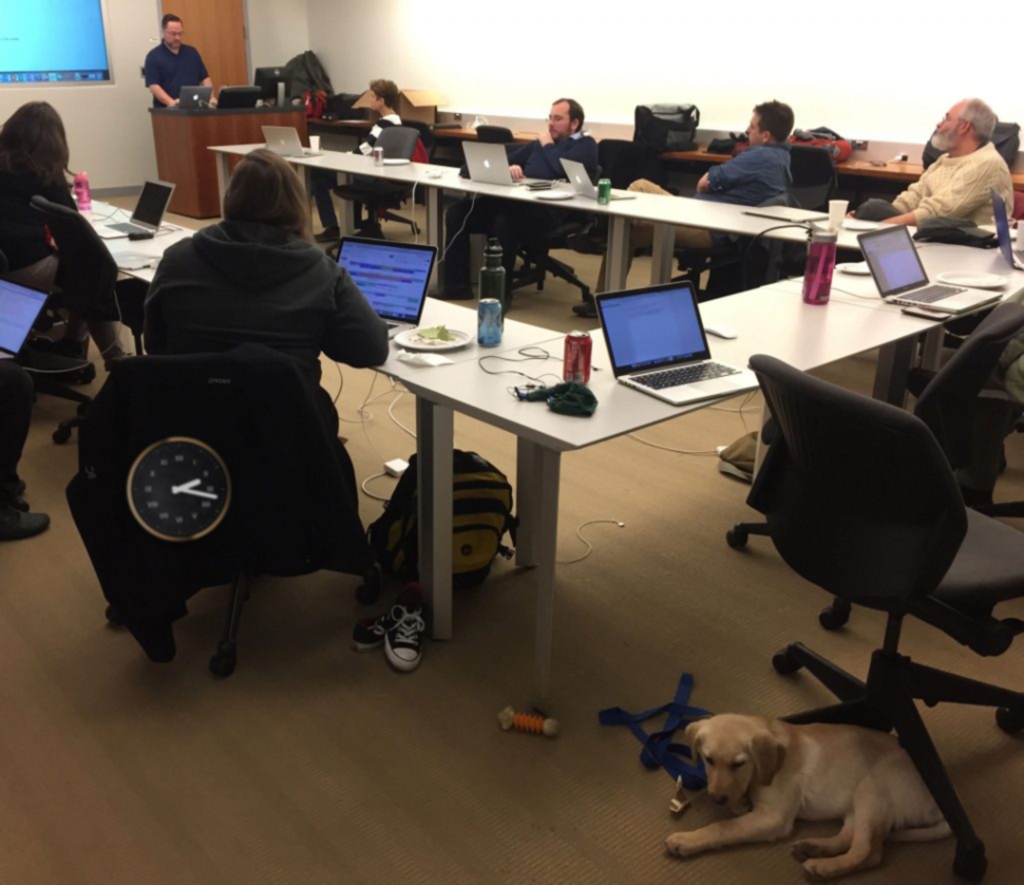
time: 2:17
